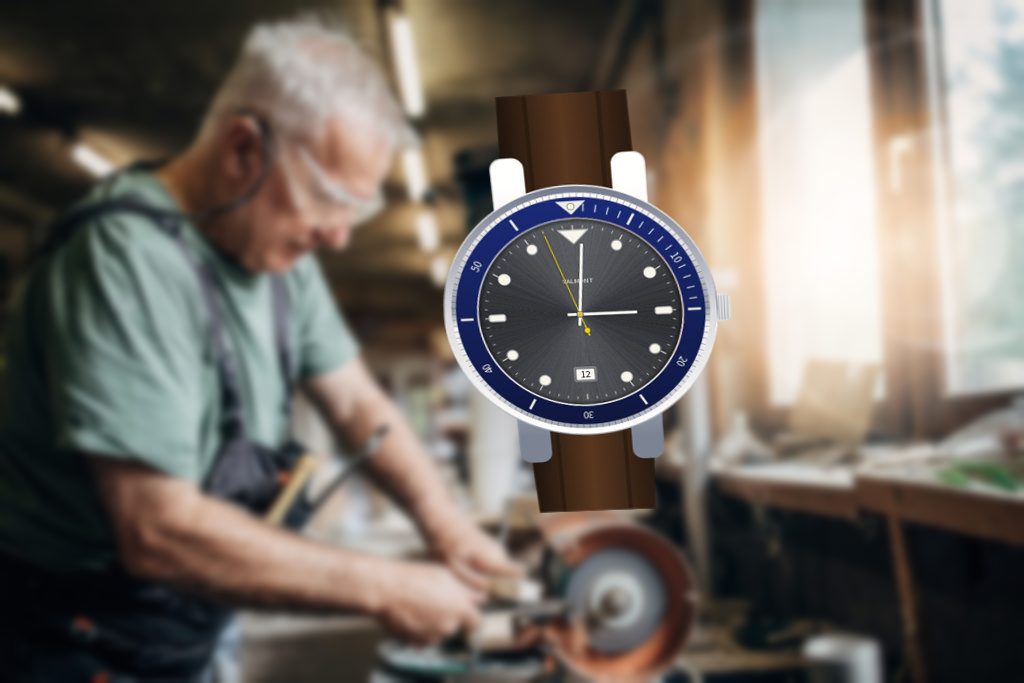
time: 3:00:57
